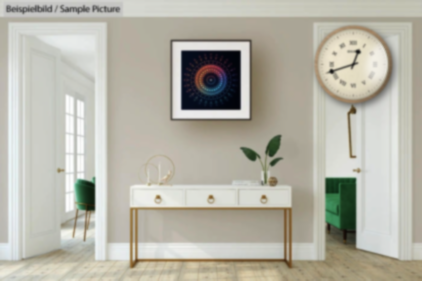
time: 12:42
